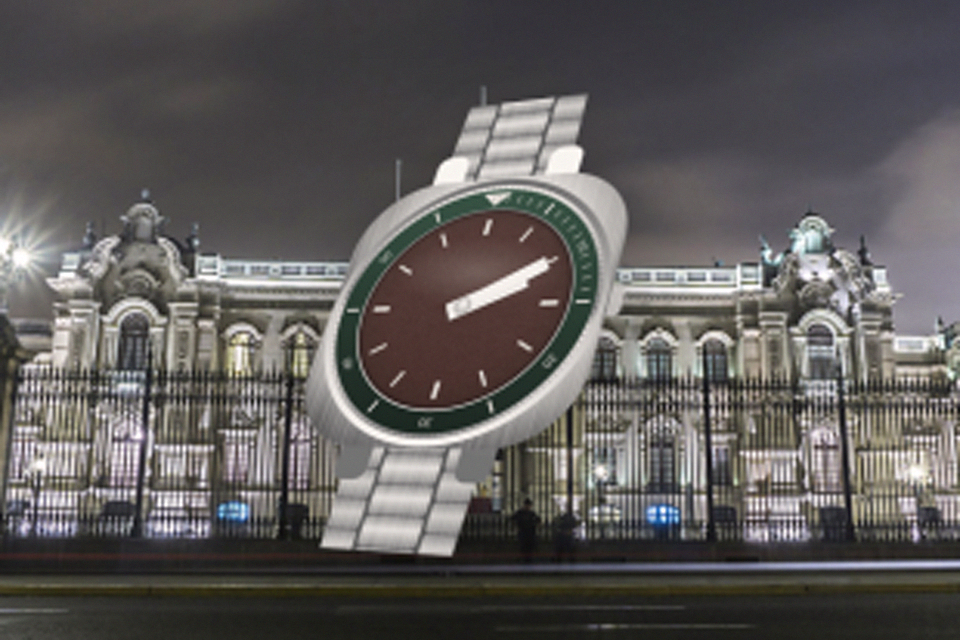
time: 2:10
